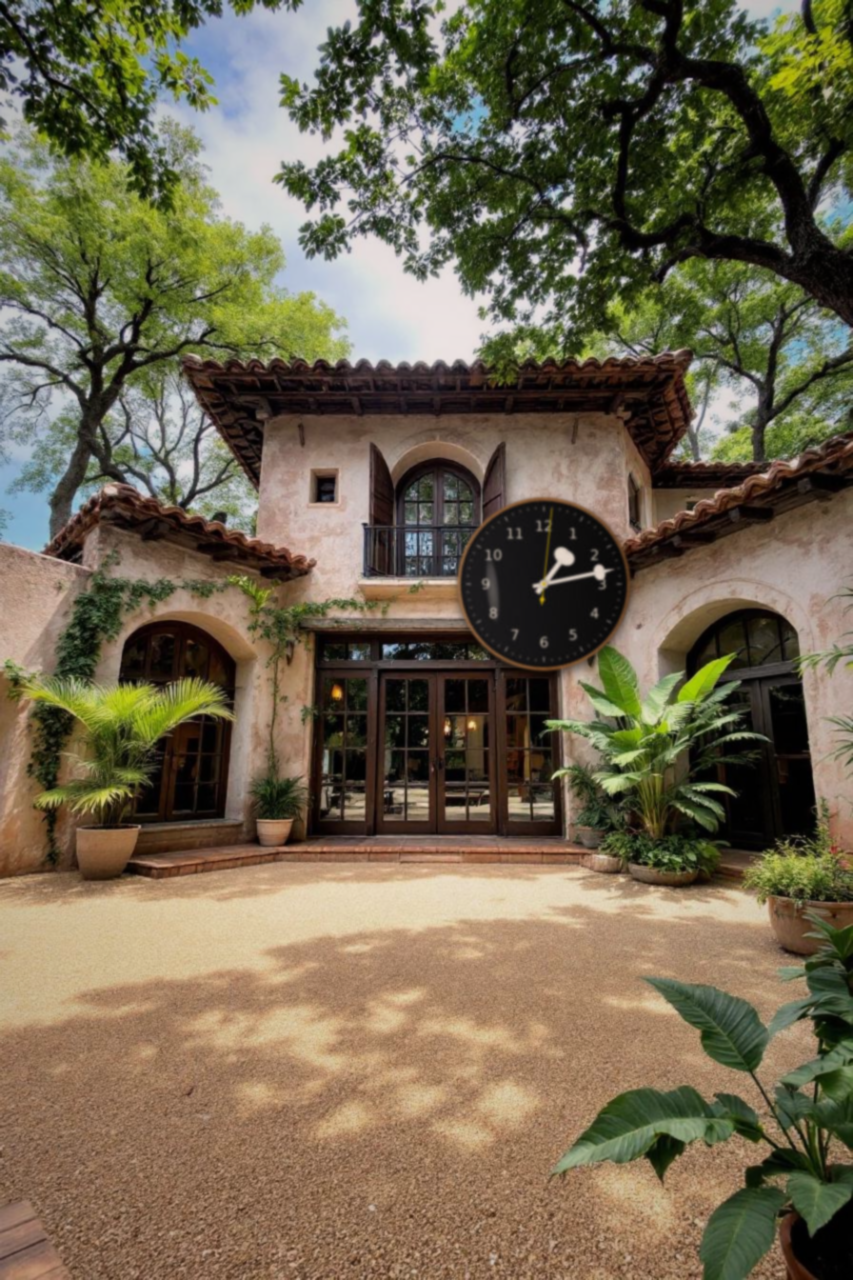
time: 1:13:01
